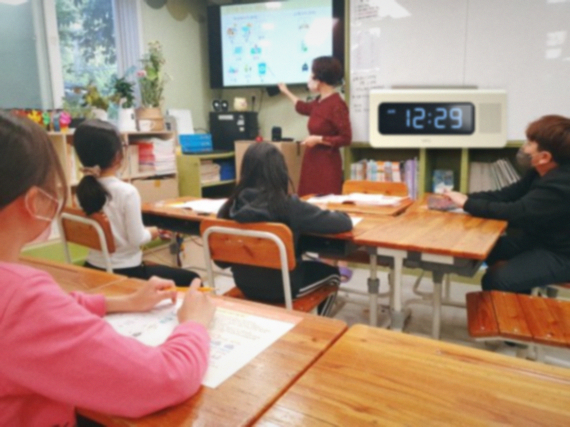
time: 12:29
